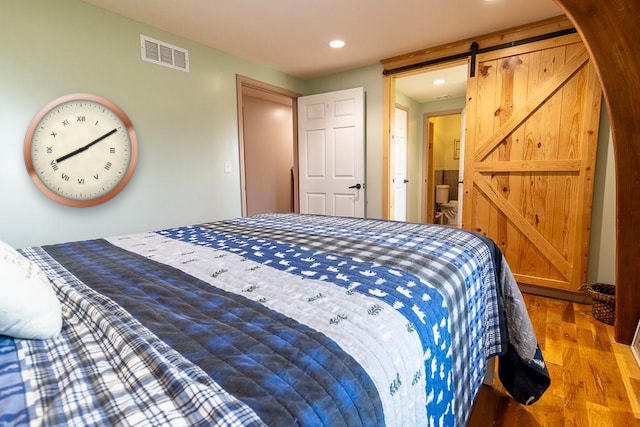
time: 8:10
